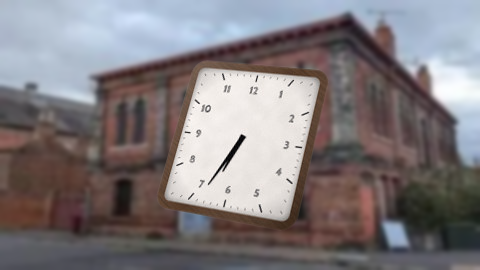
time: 6:34
